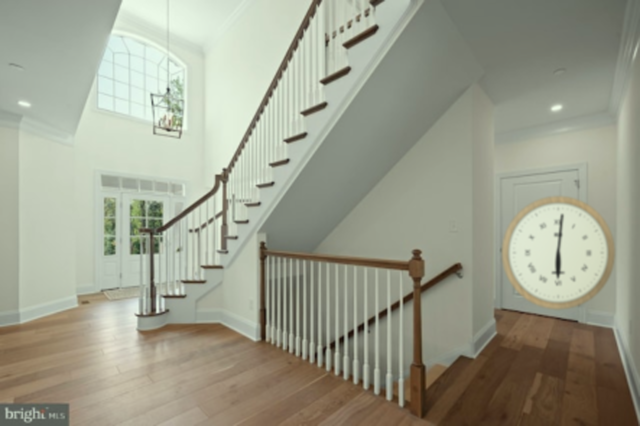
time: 6:01
